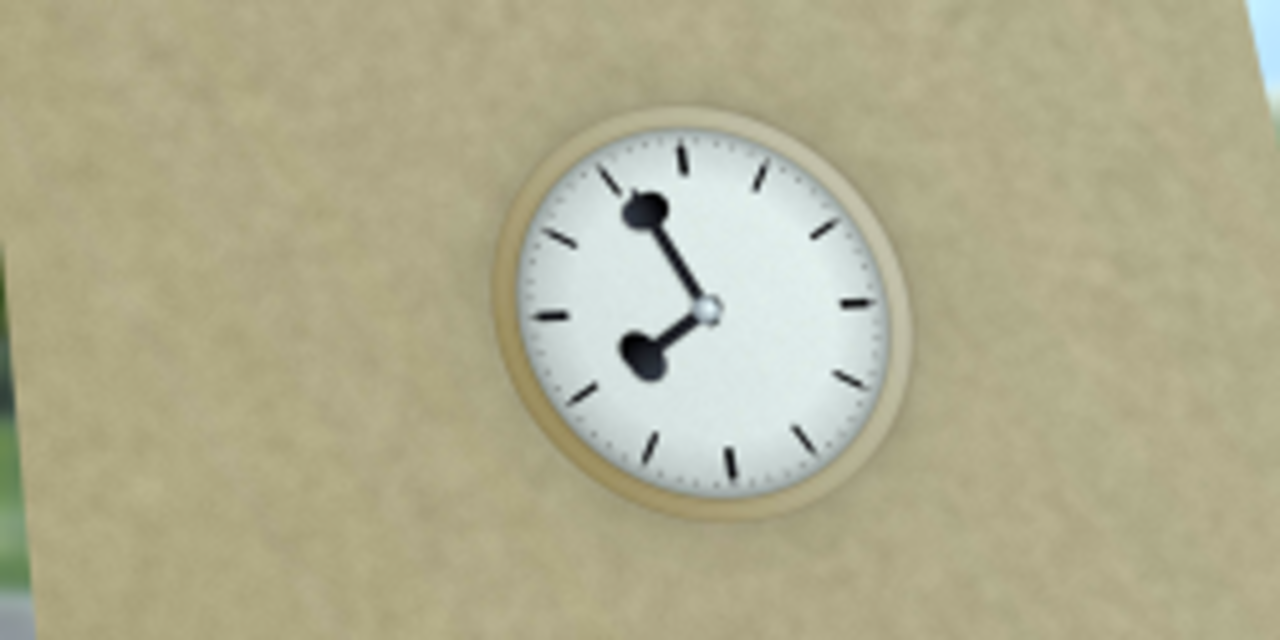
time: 7:56
